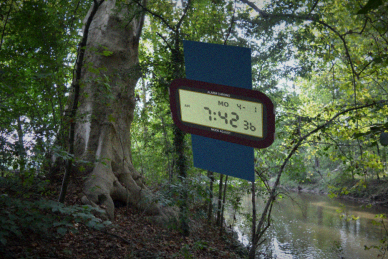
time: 7:42:36
